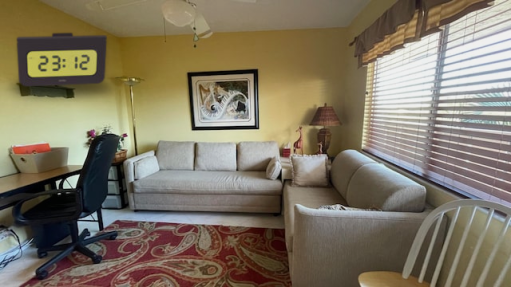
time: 23:12
